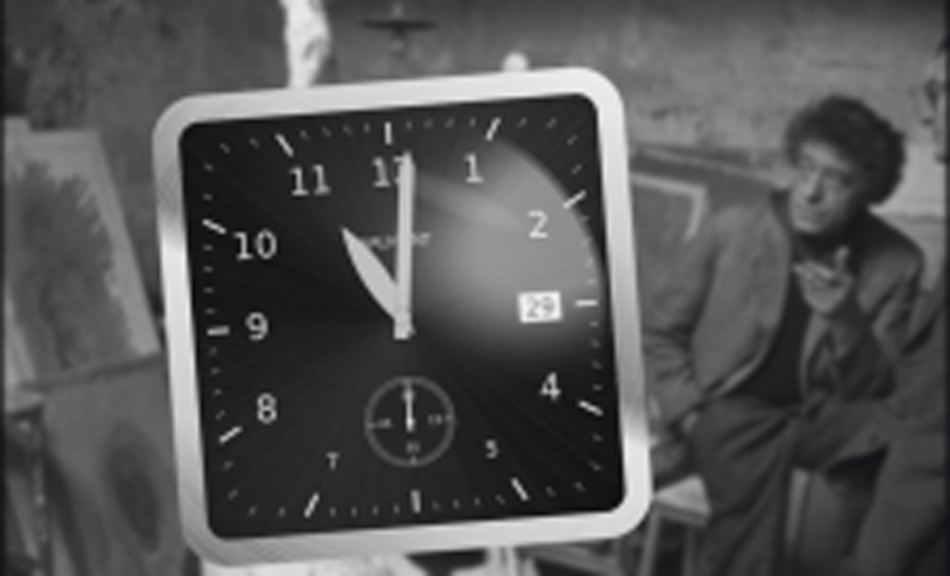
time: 11:01
